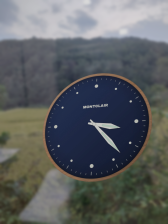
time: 3:23
